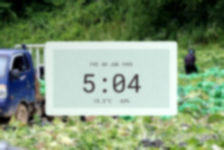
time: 5:04
